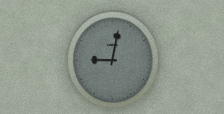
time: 9:02
